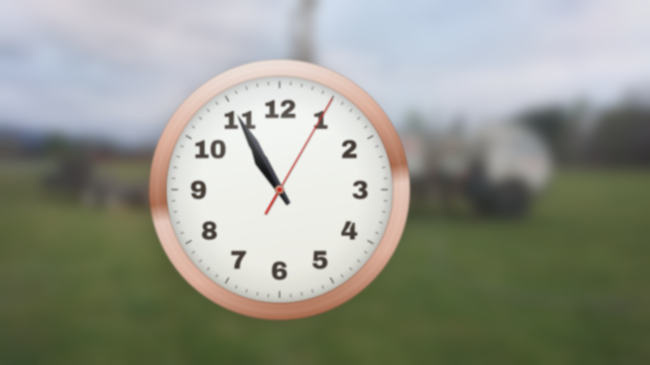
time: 10:55:05
